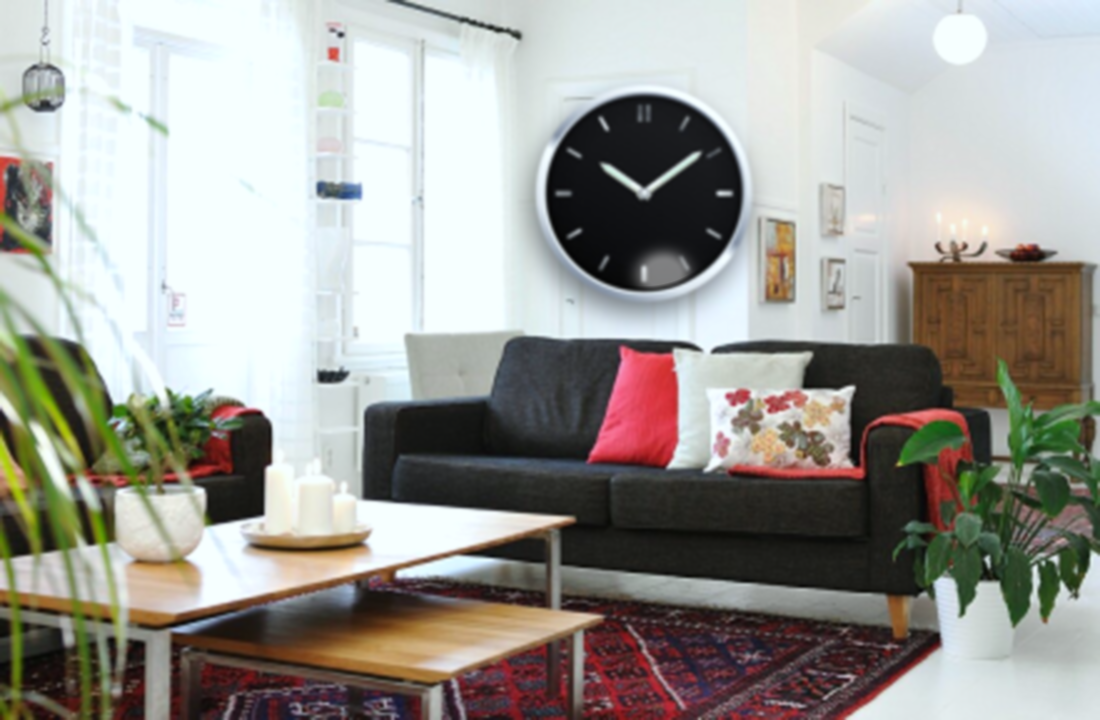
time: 10:09
